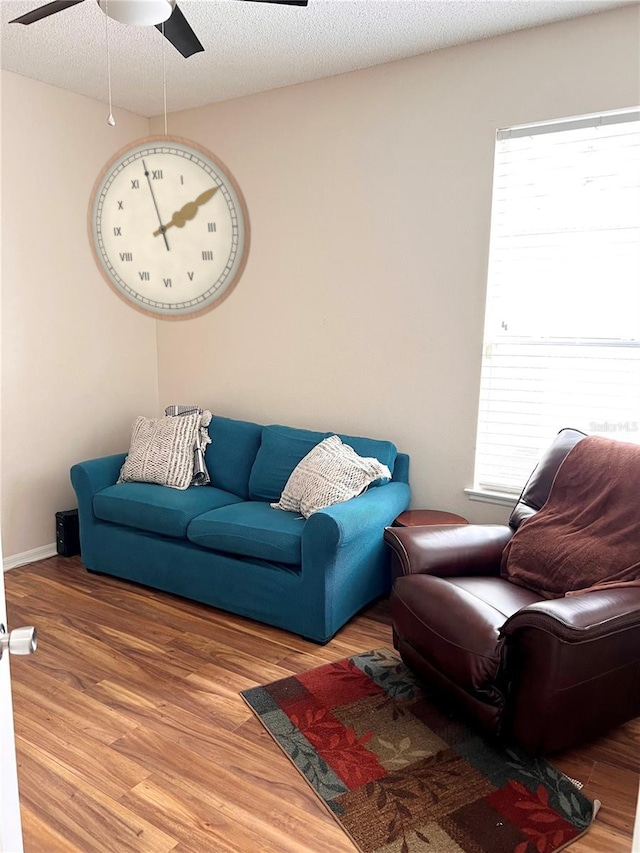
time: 2:09:58
